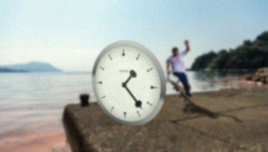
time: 1:23
